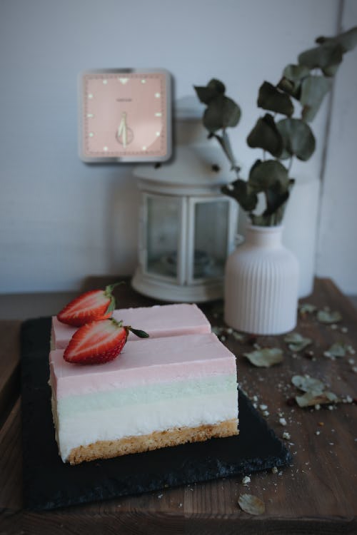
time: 6:30
